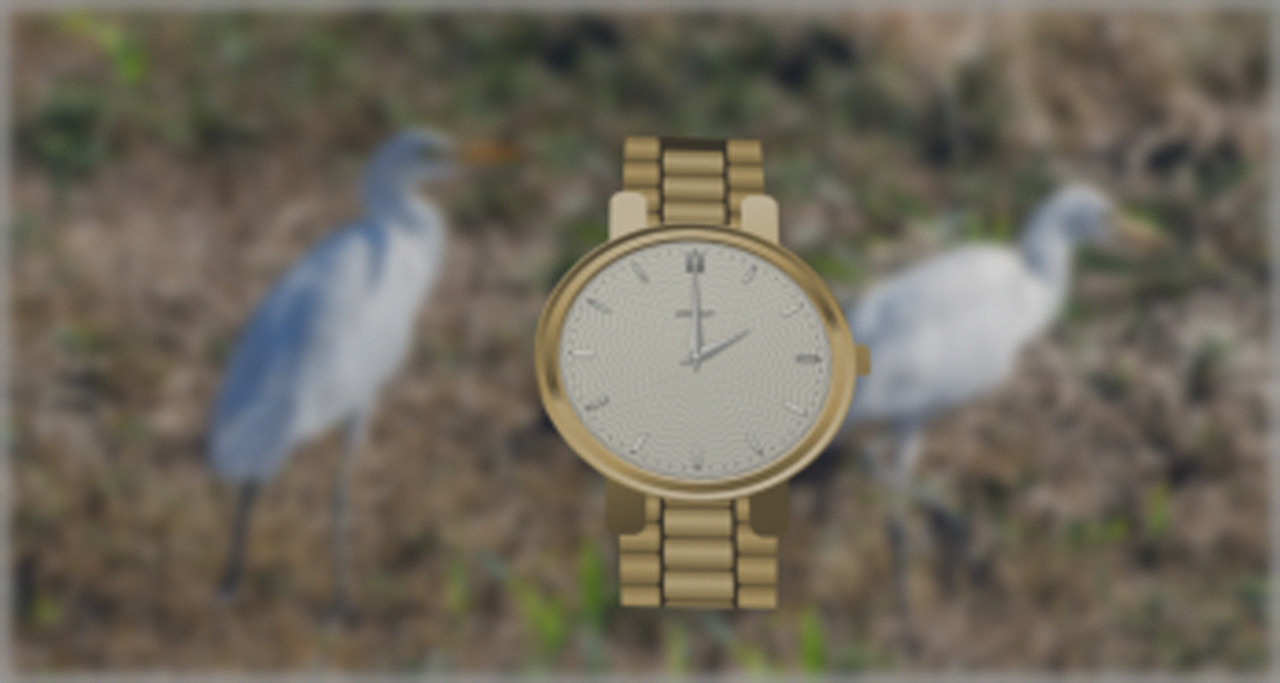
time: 2:00
